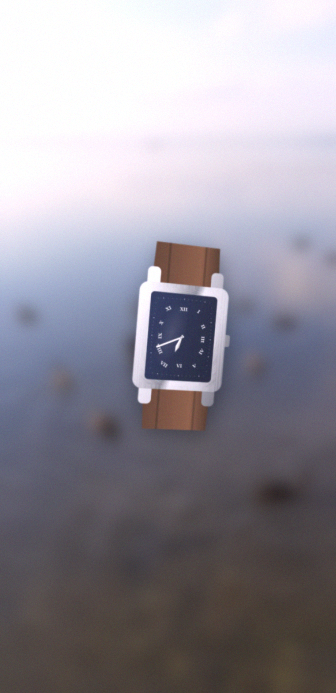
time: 6:41
